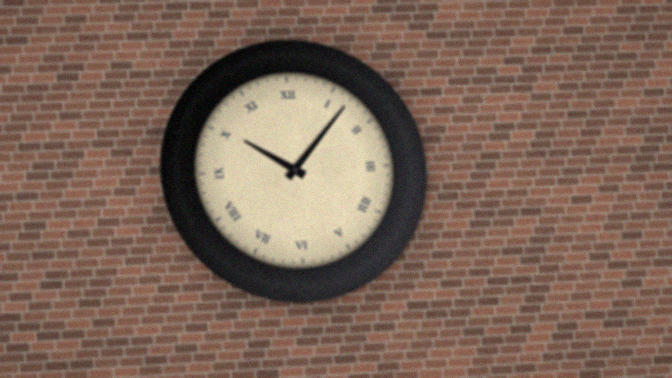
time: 10:07
